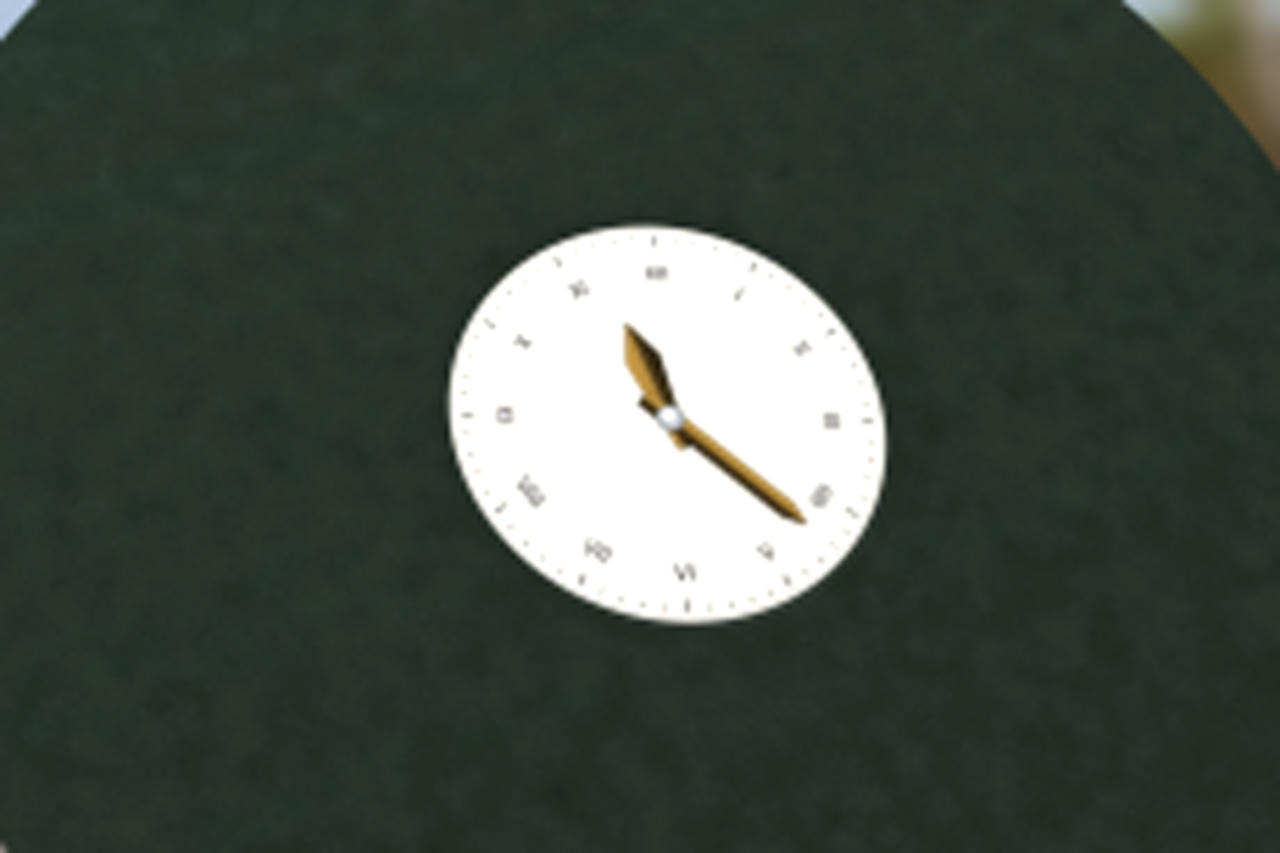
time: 11:22
